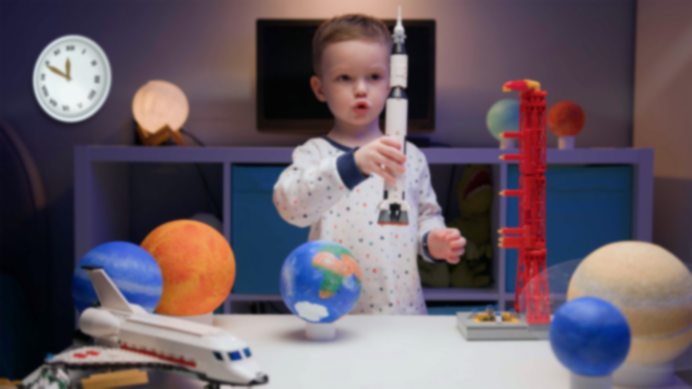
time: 11:49
